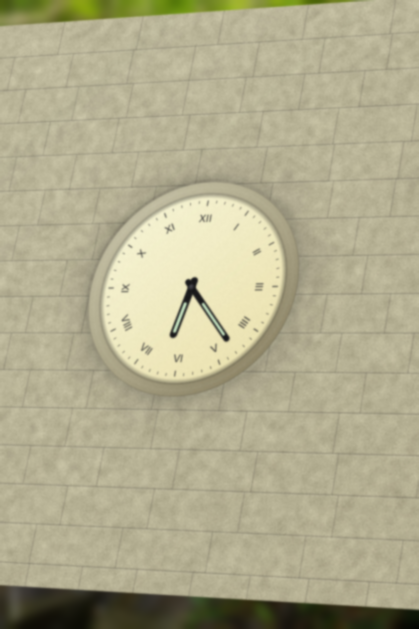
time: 6:23
